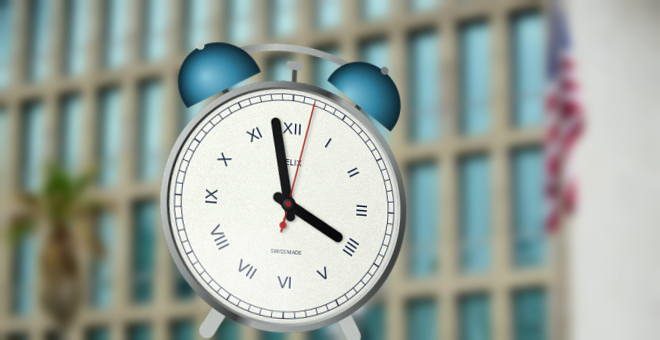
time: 3:58:02
